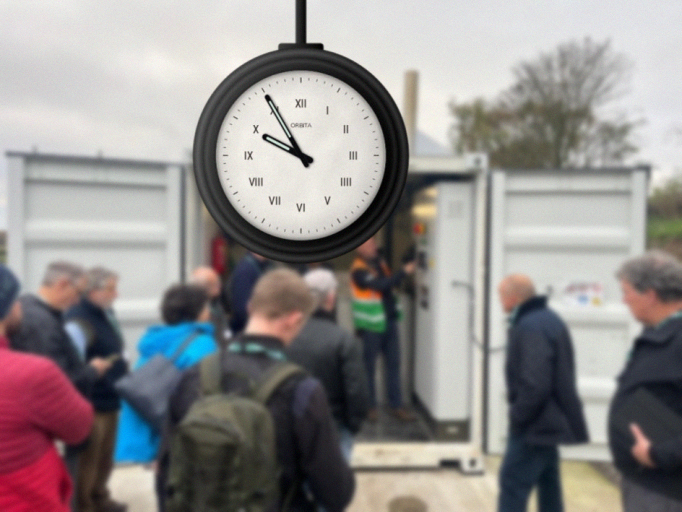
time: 9:55
